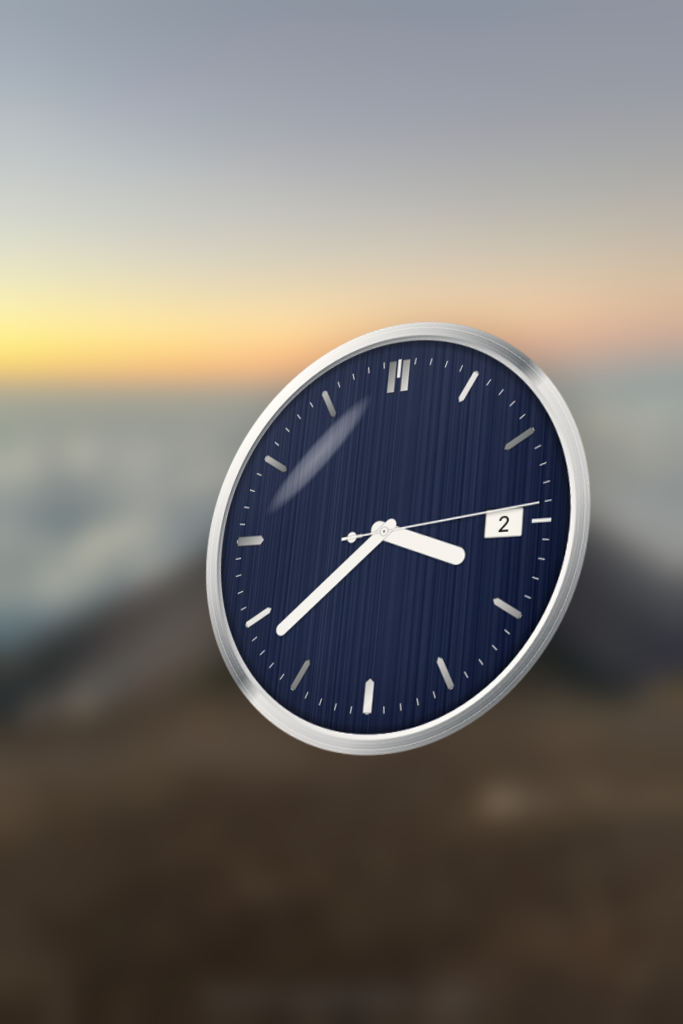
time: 3:38:14
